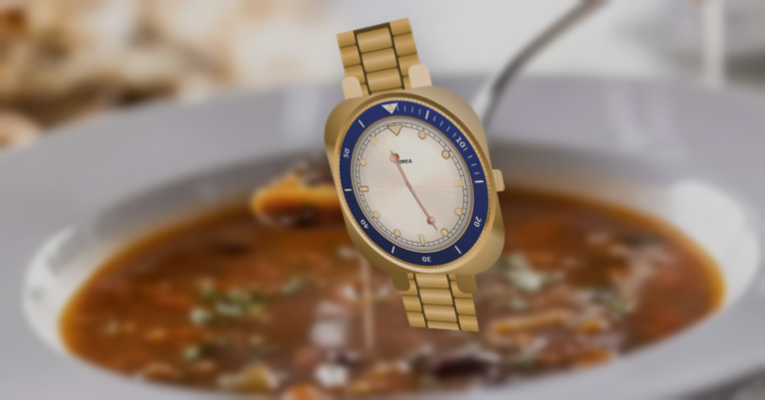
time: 11:26
